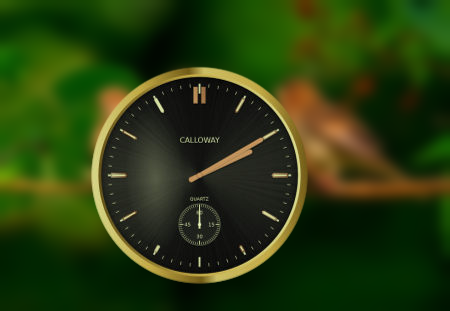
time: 2:10
